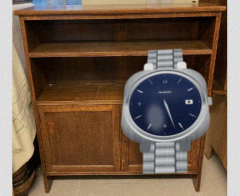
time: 5:27
